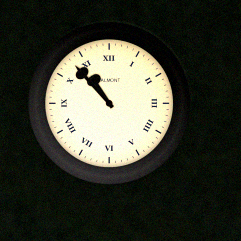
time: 10:53
